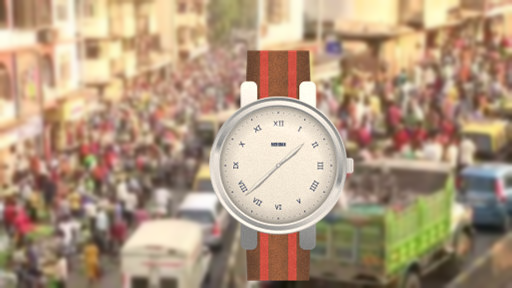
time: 1:38
